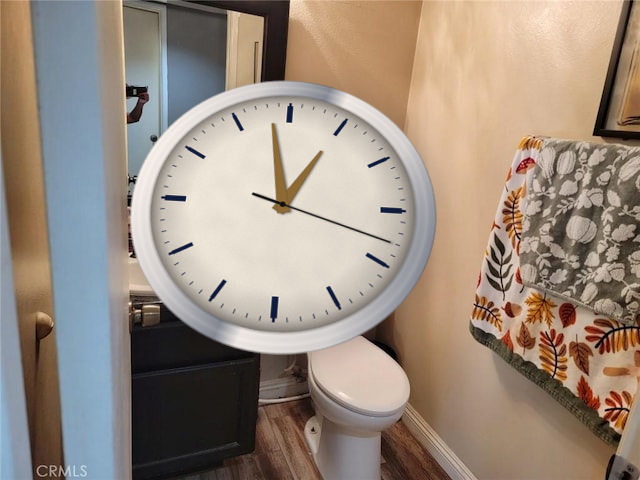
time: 12:58:18
